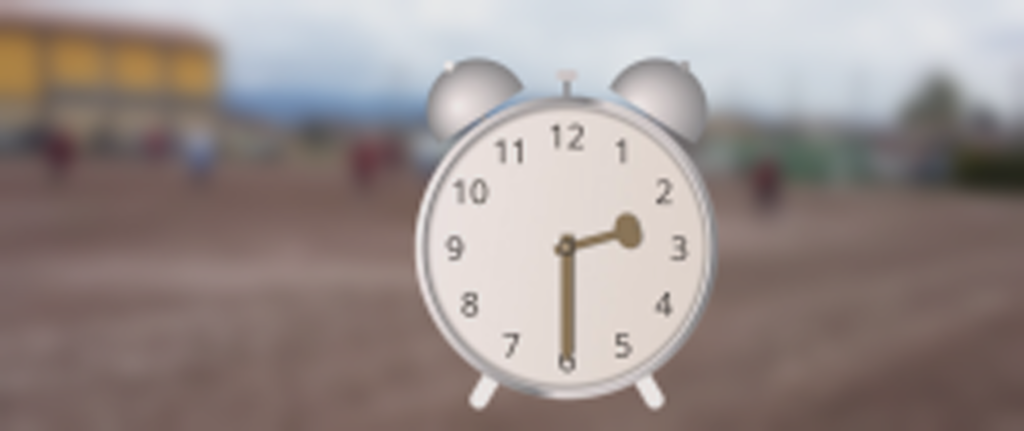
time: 2:30
